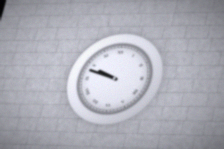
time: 9:48
